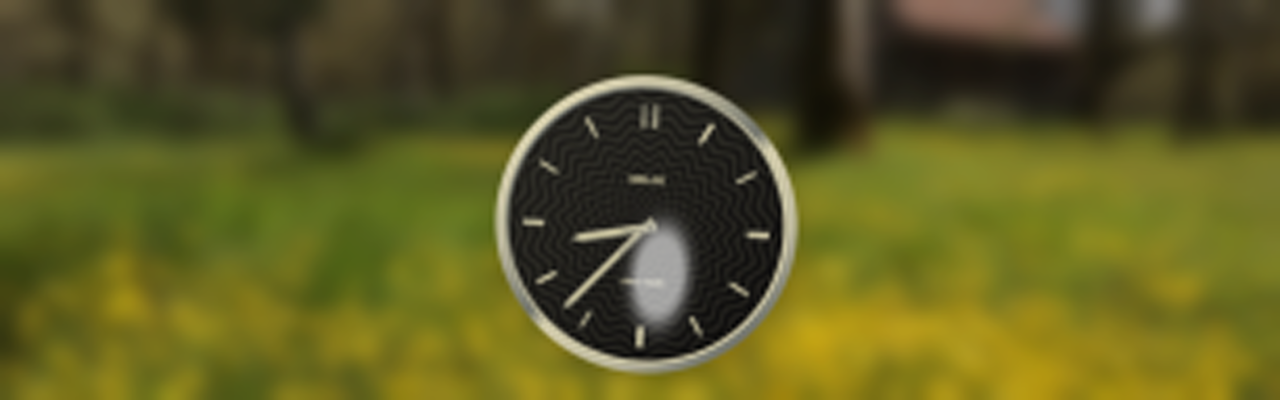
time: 8:37
